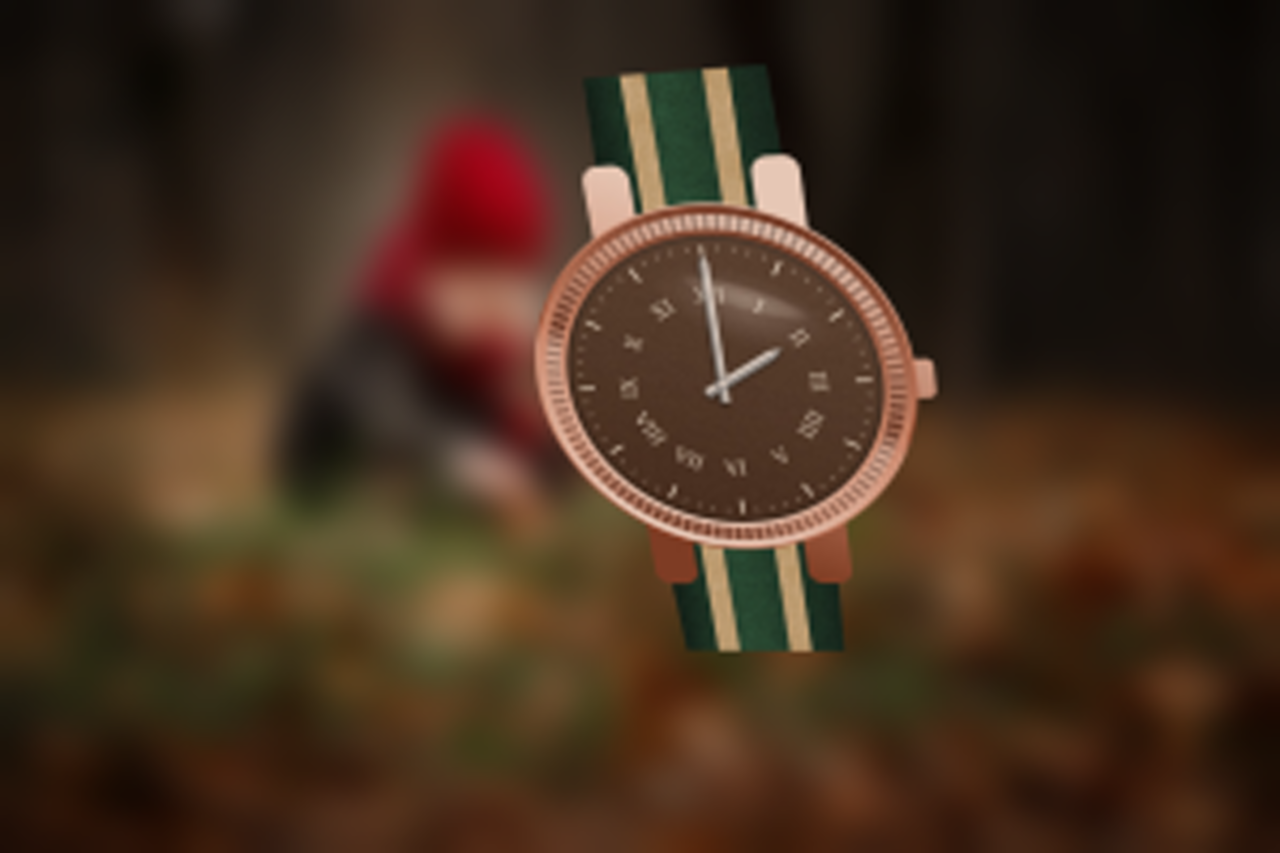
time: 2:00
